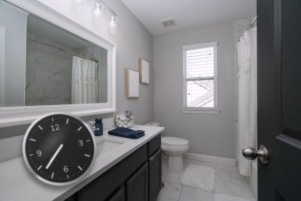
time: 7:38
